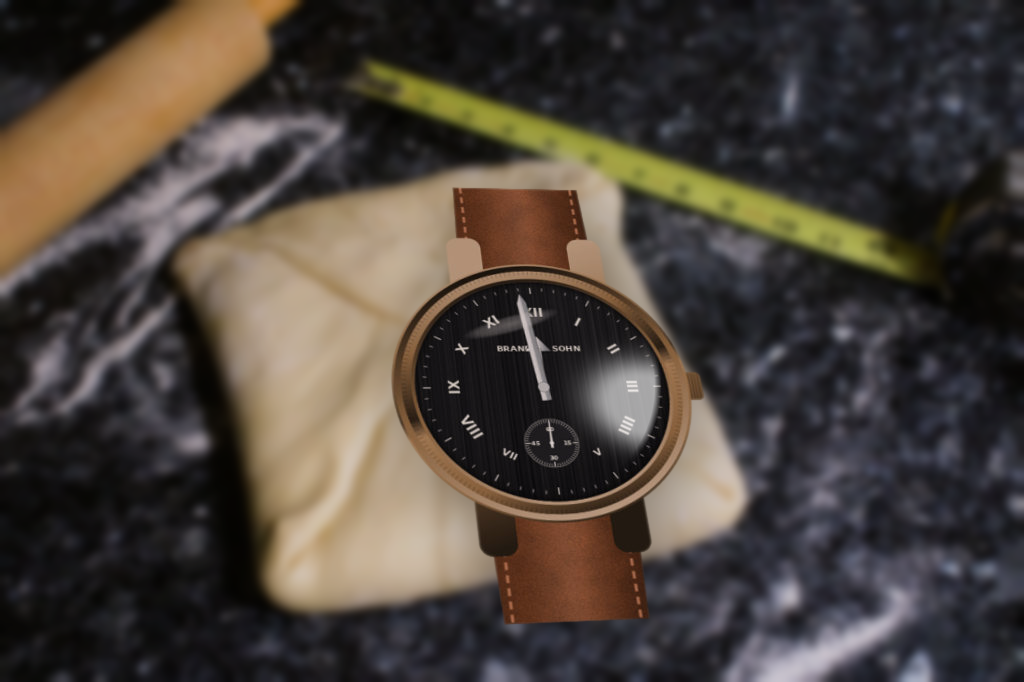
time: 11:59
